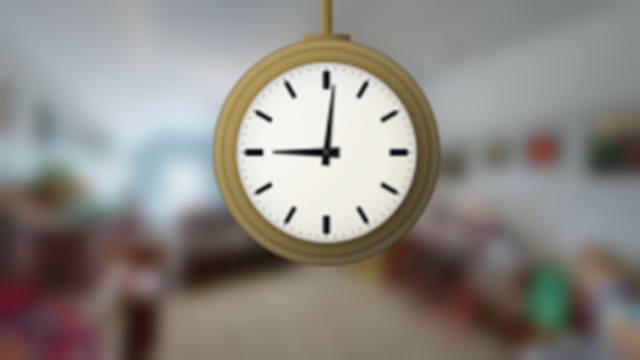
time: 9:01
